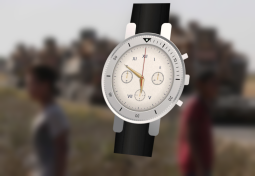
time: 5:50
